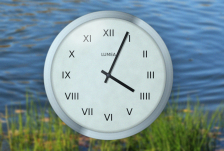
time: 4:04
